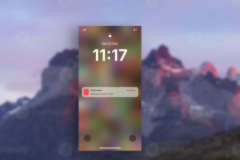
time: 11:17
